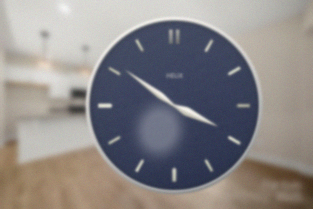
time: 3:51
